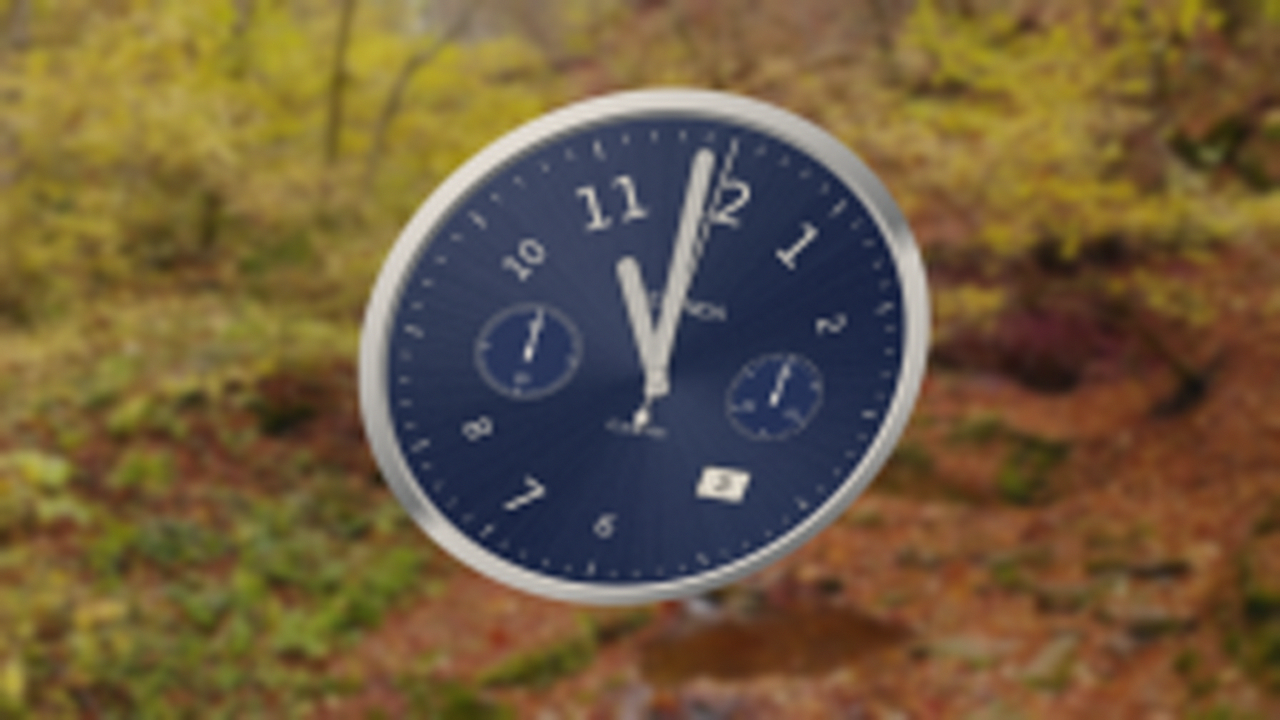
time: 10:59
